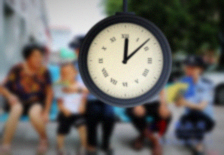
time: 12:08
